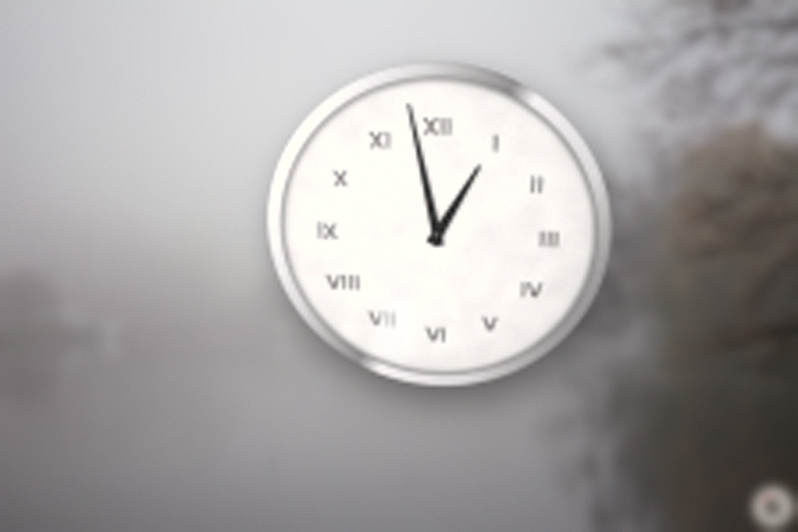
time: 12:58
